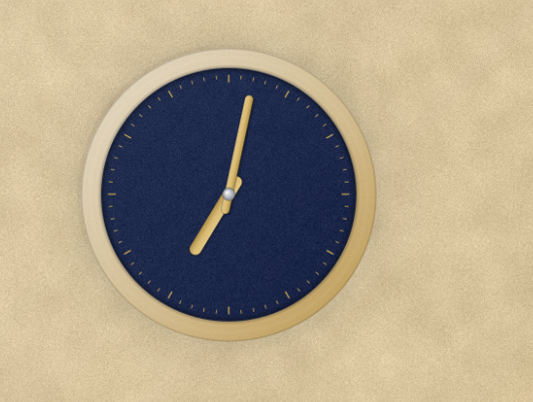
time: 7:02
